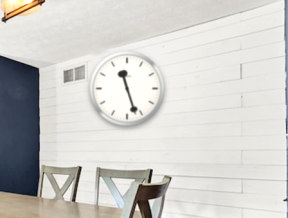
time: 11:27
